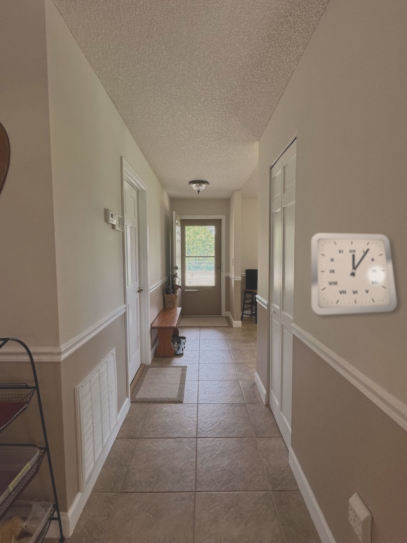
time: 12:06
